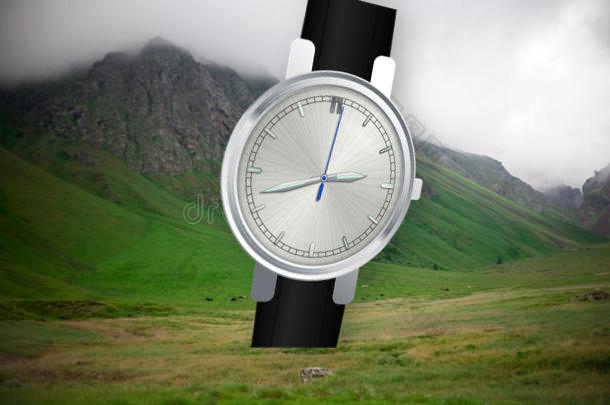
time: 2:42:01
